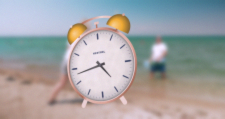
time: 4:43
